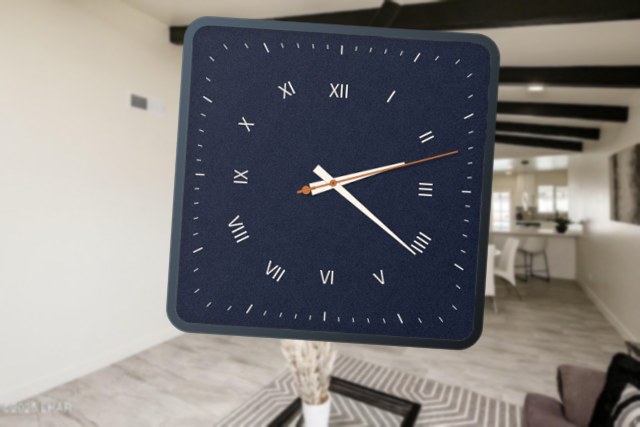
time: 2:21:12
